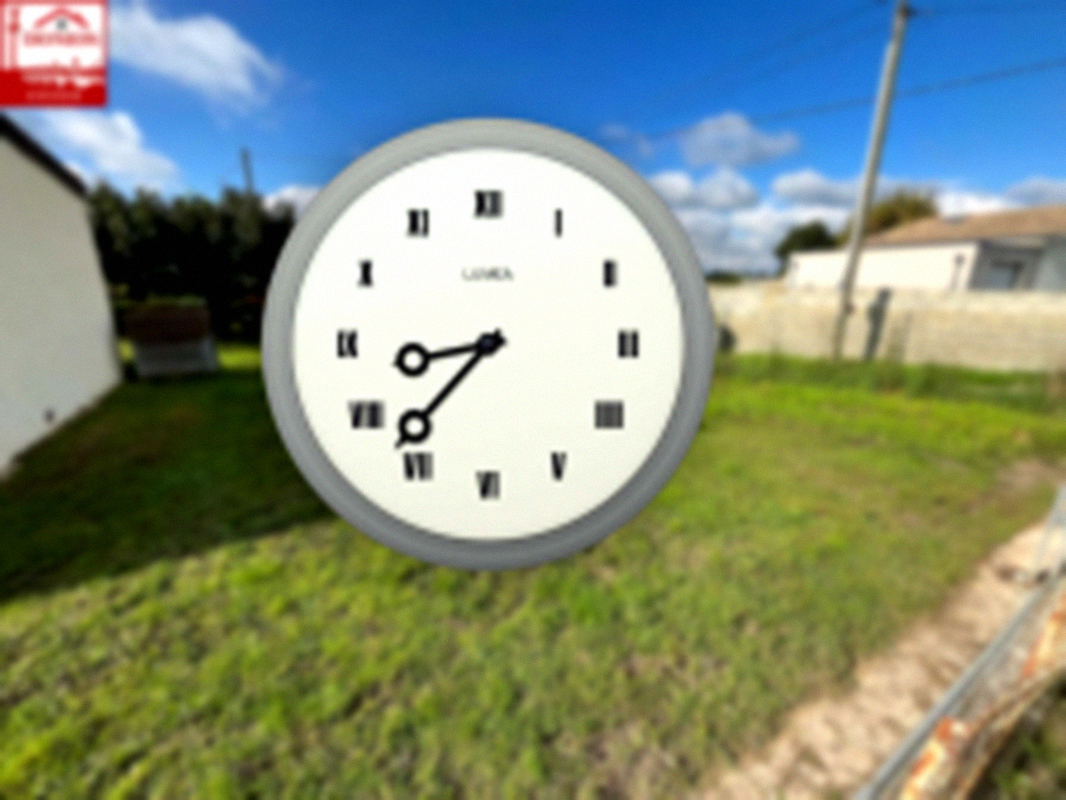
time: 8:37
